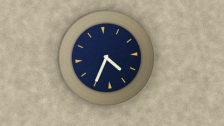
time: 4:35
